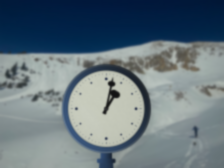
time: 1:02
